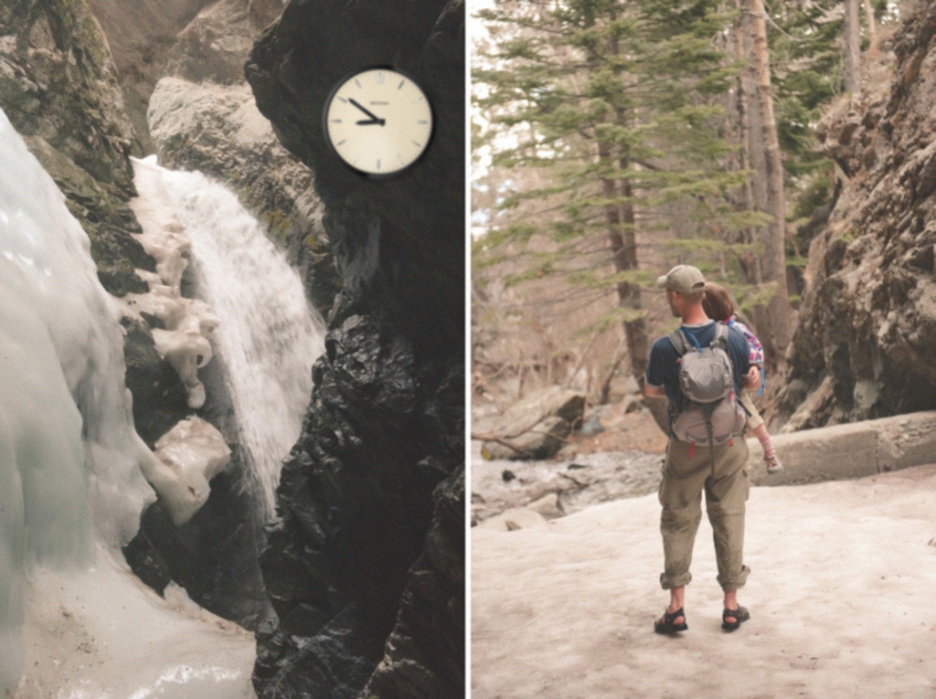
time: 8:51
